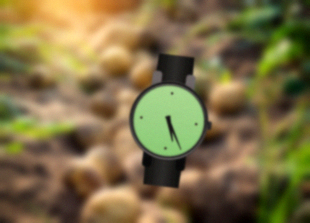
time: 5:25
